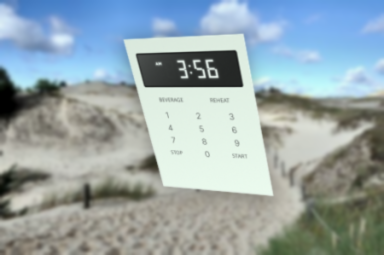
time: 3:56
